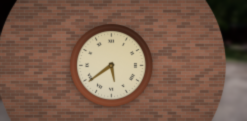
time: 5:39
